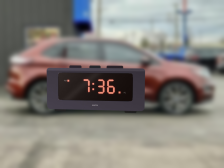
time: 7:36
